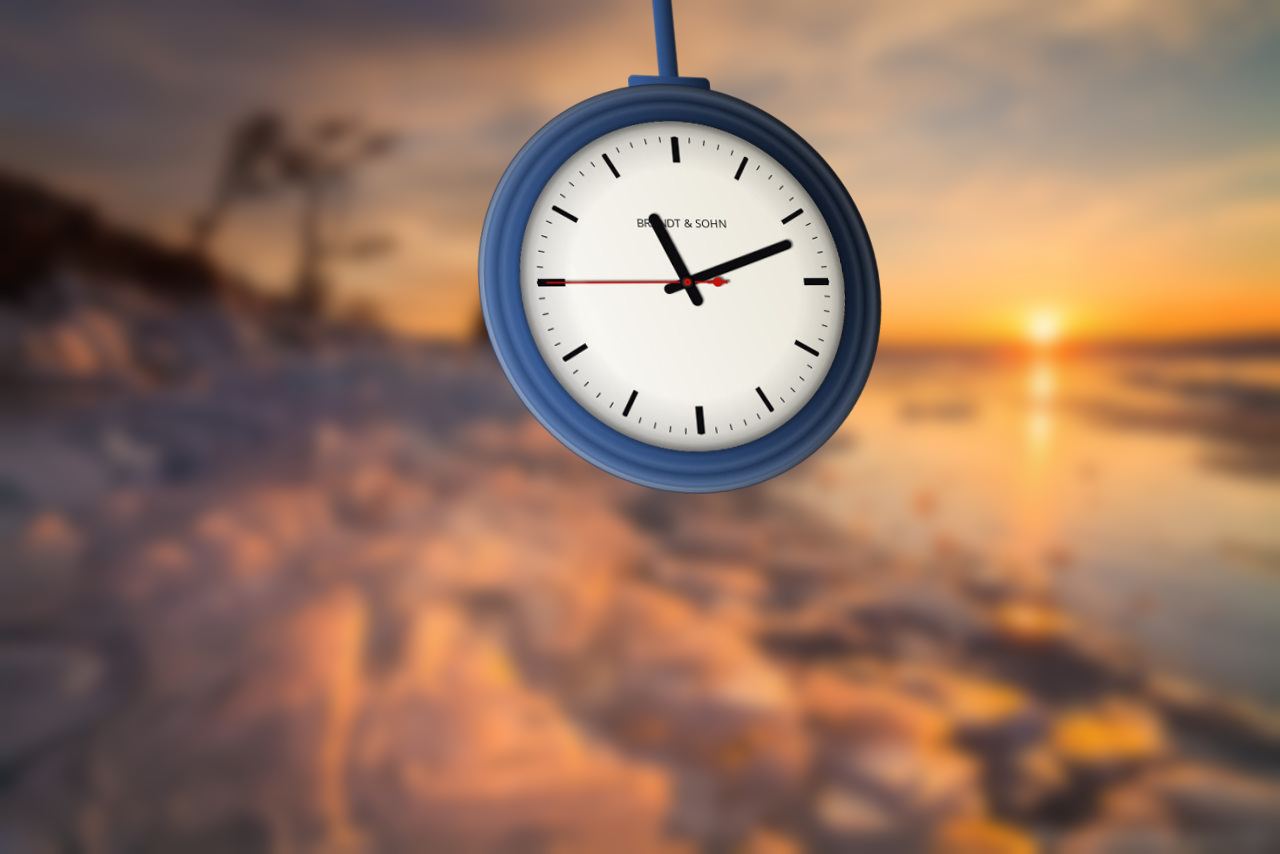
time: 11:11:45
